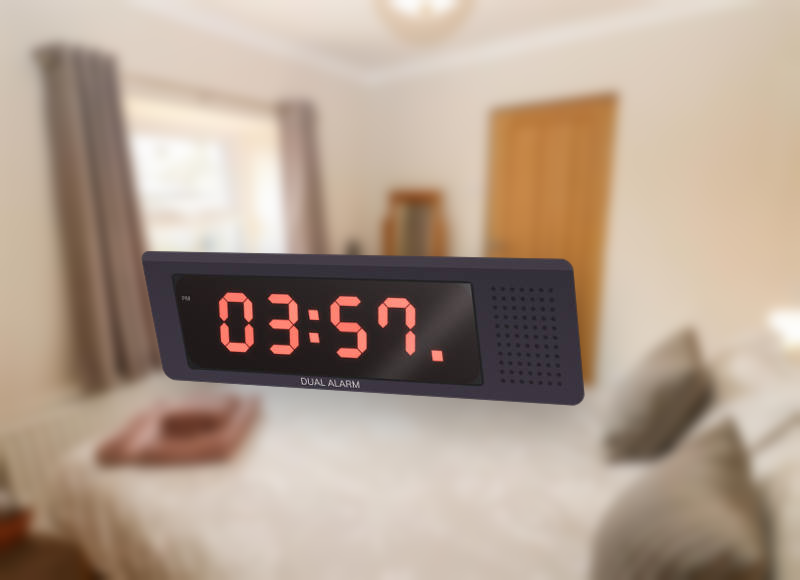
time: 3:57
